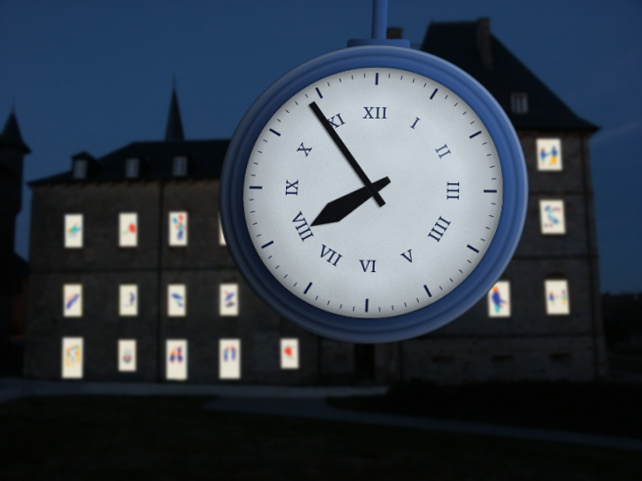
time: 7:54
